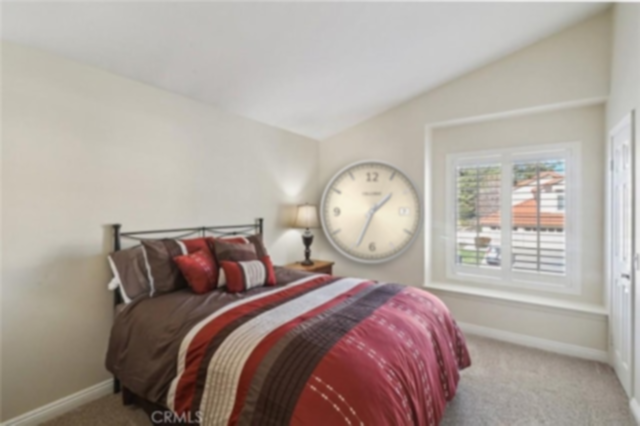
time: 1:34
